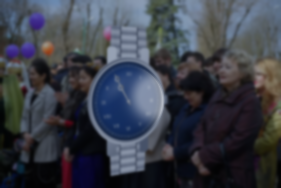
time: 10:55
